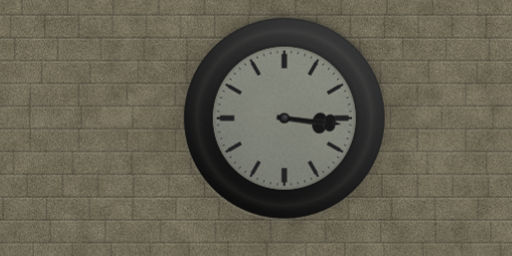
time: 3:16
